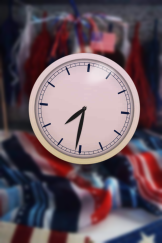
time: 7:31
